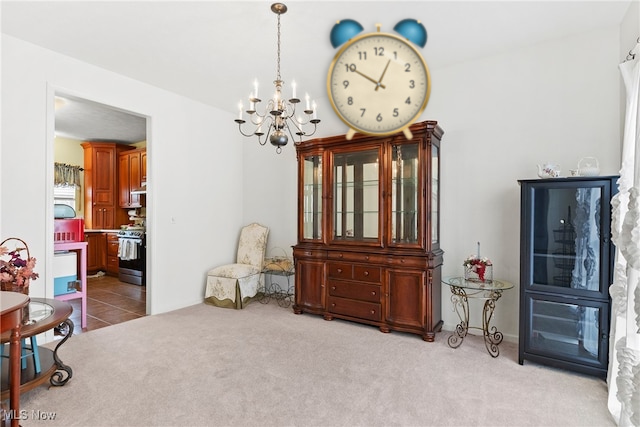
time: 12:50
